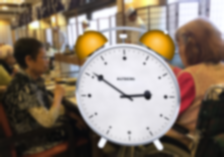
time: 2:51
